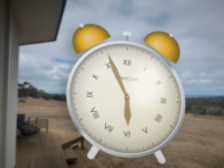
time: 5:56
